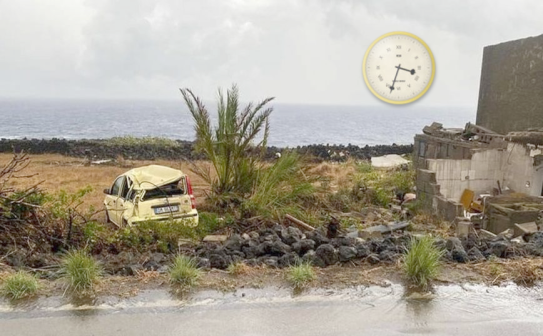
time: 3:33
